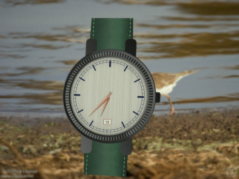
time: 6:37
